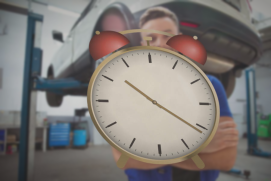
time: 10:21
